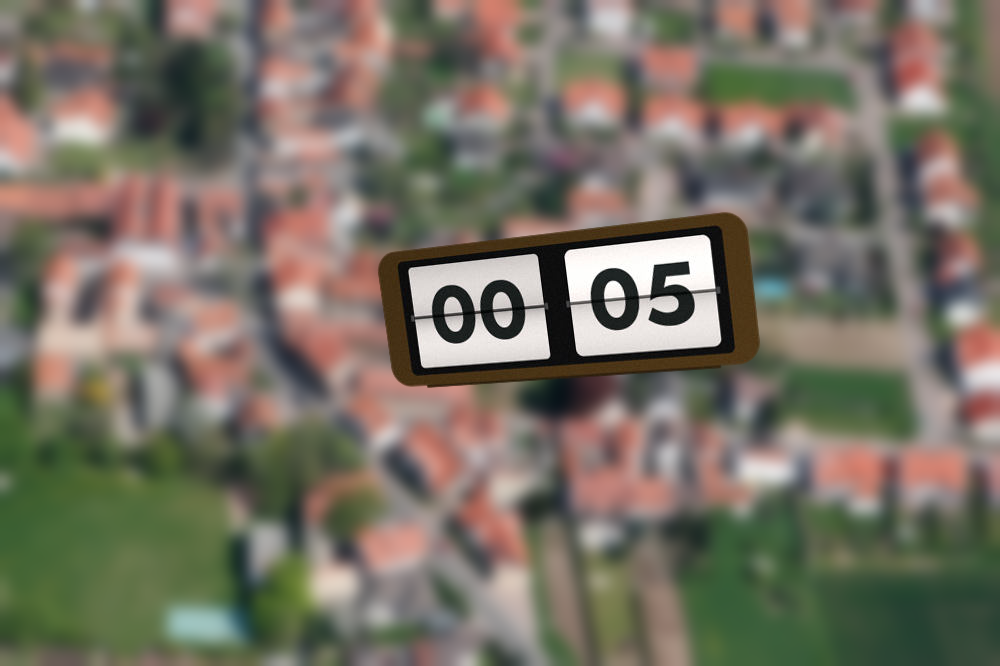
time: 0:05
